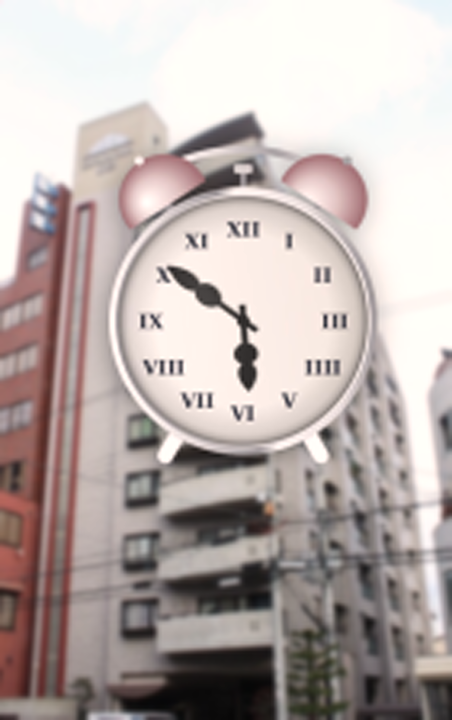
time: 5:51
